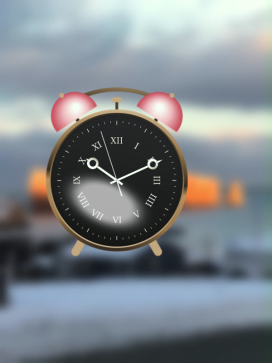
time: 10:10:57
